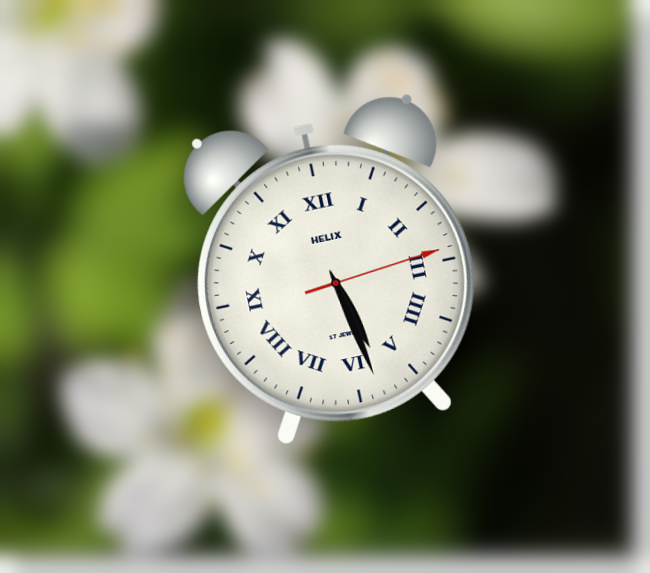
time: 5:28:14
